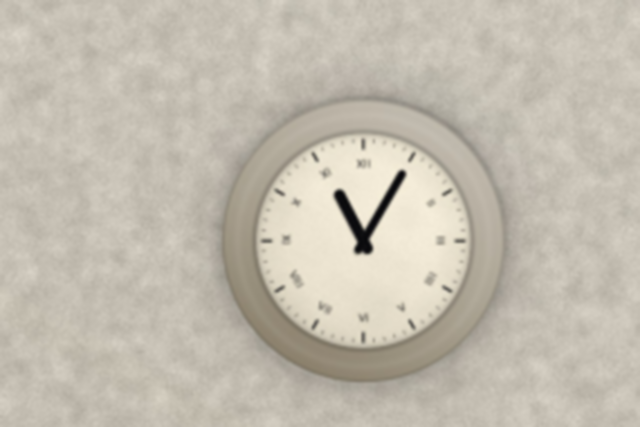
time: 11:05
